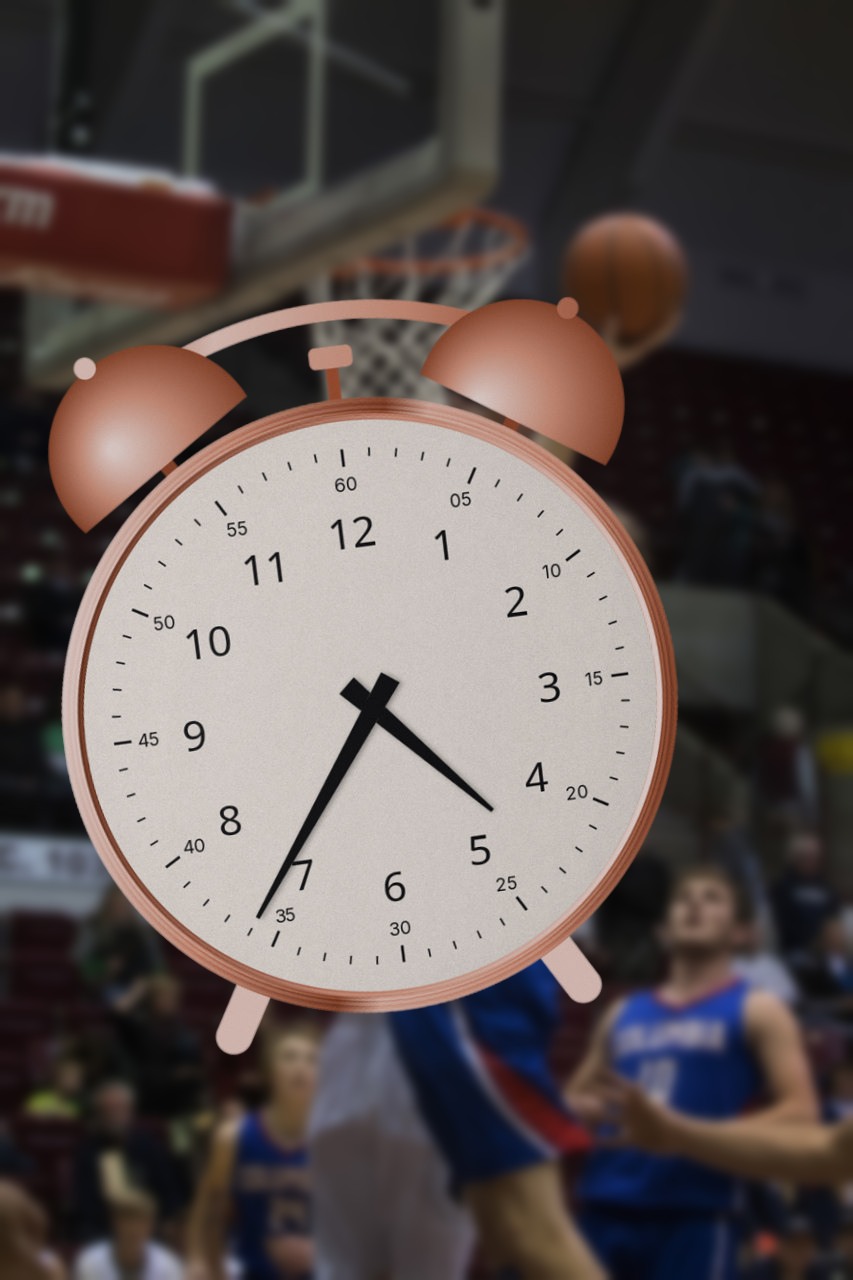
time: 4:36
